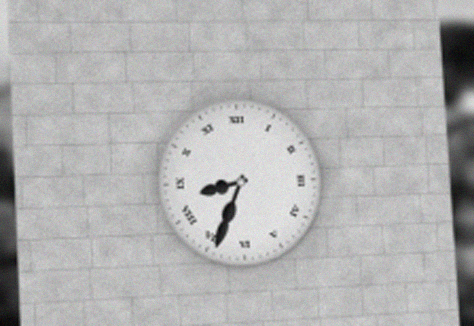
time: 8:34
